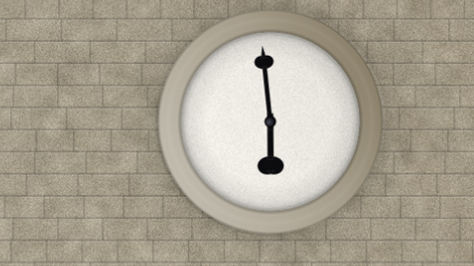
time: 5:59
